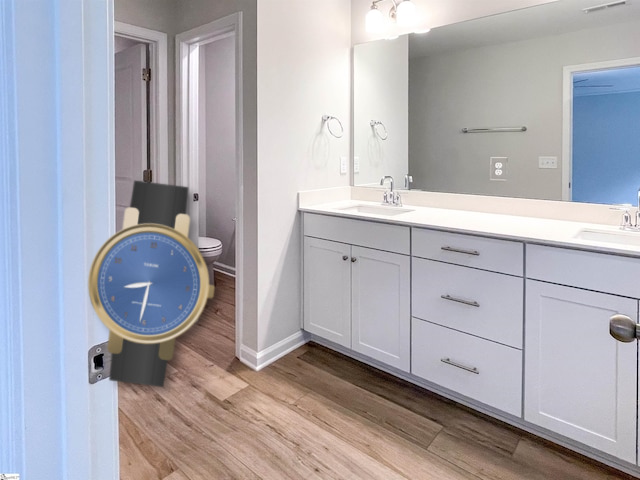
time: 8:31
